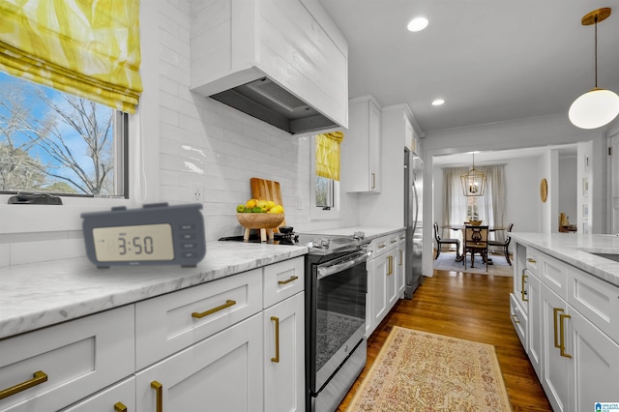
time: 3:50
